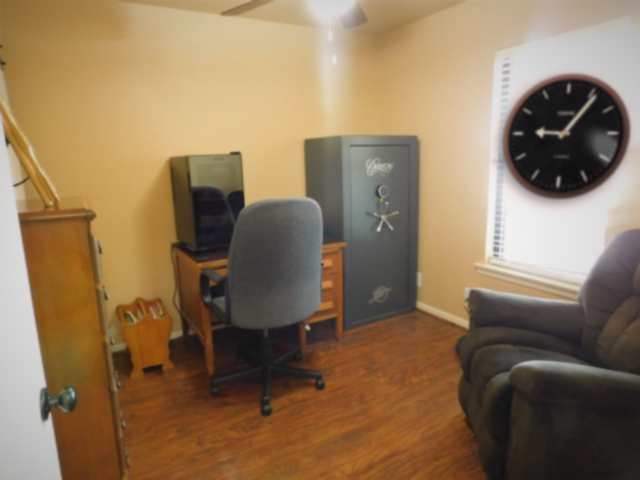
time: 9:06
